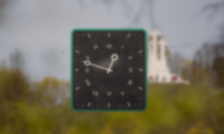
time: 12:48
